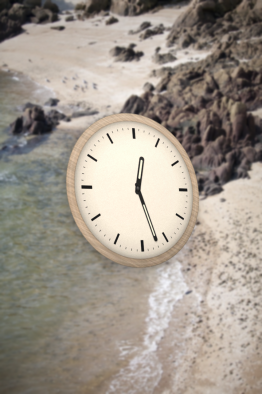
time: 12:27
